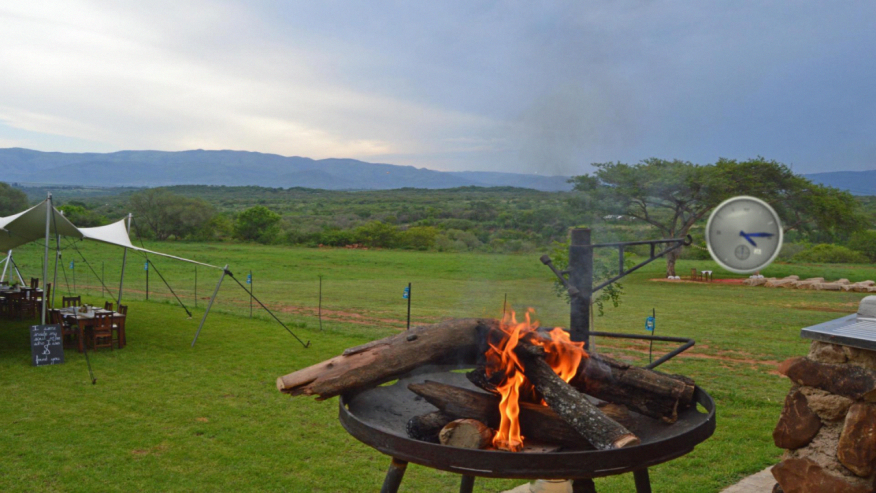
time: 4:14
